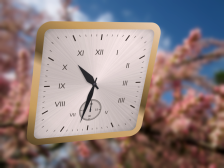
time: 10:32
